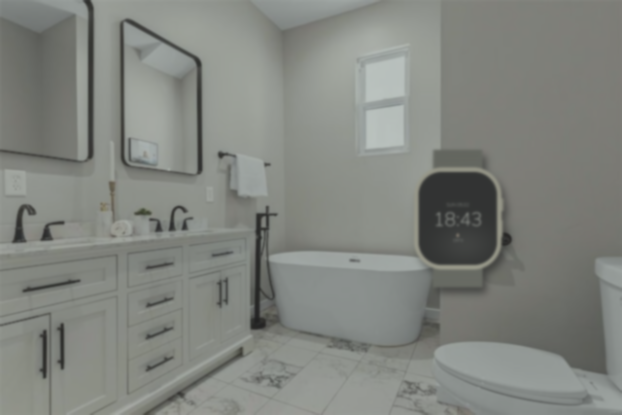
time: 18:43
